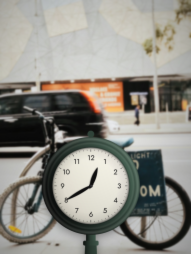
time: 12:40
